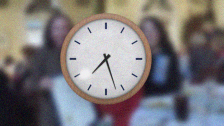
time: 7:27
